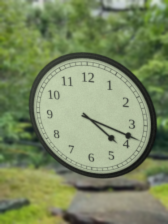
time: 4:18
